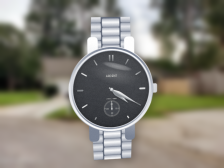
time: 4:20
